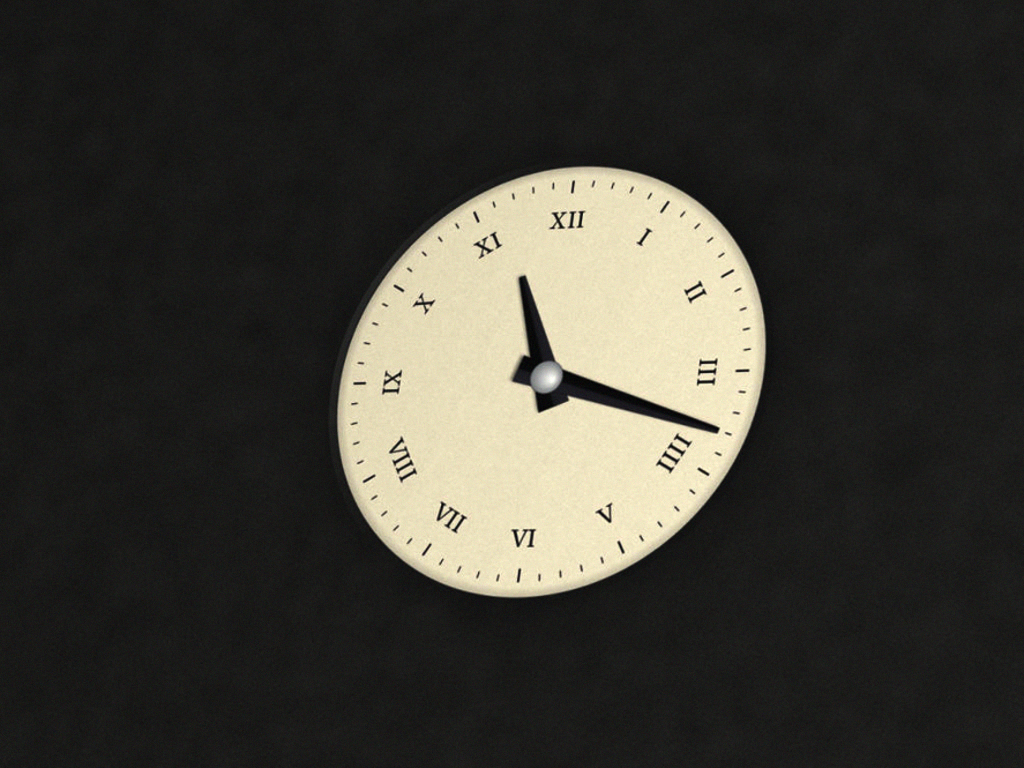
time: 11:18
